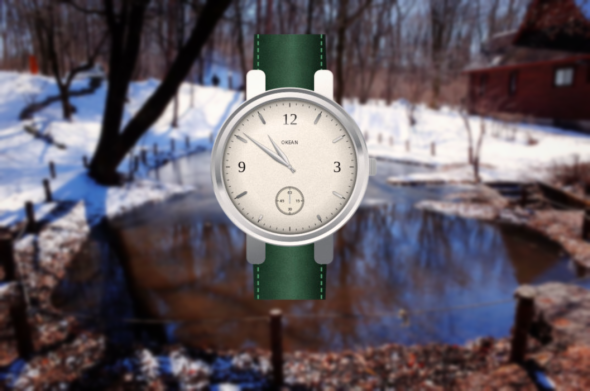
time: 10:51
